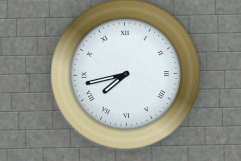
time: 7:43
